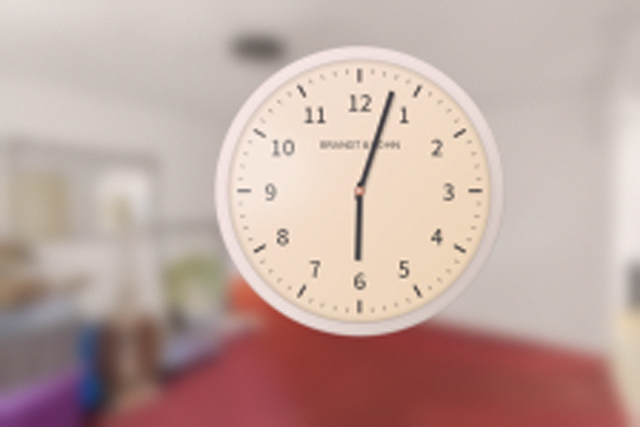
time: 6:03
